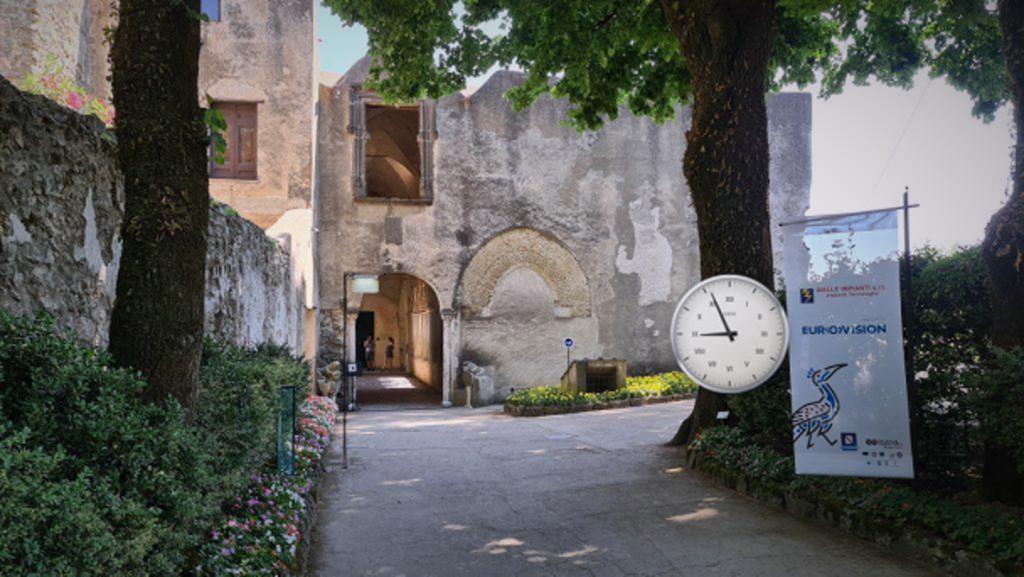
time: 8:56
